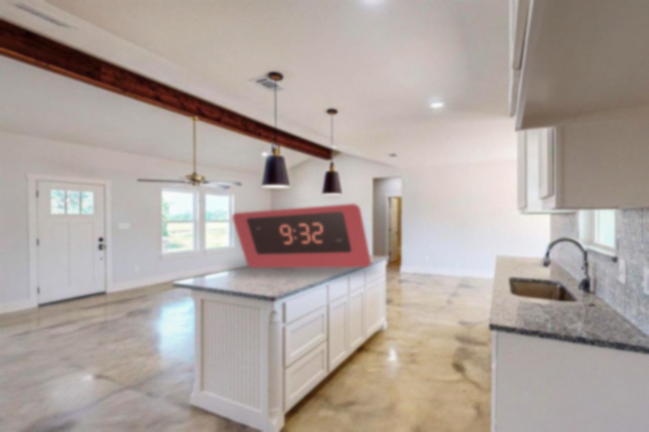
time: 9:32
